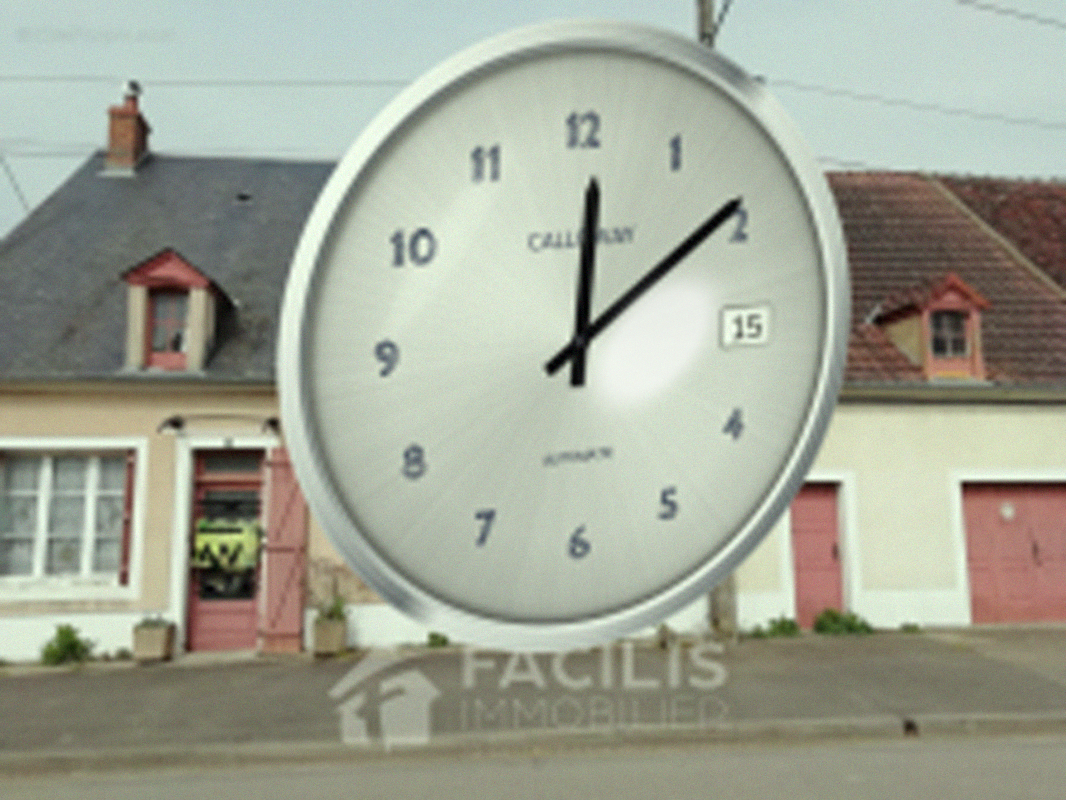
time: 12:09
